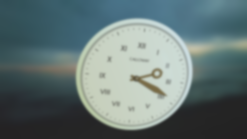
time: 2:19
